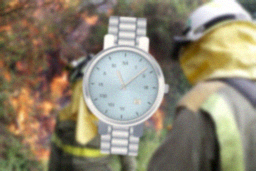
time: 11:08
